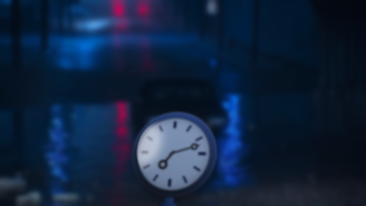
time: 7:12
